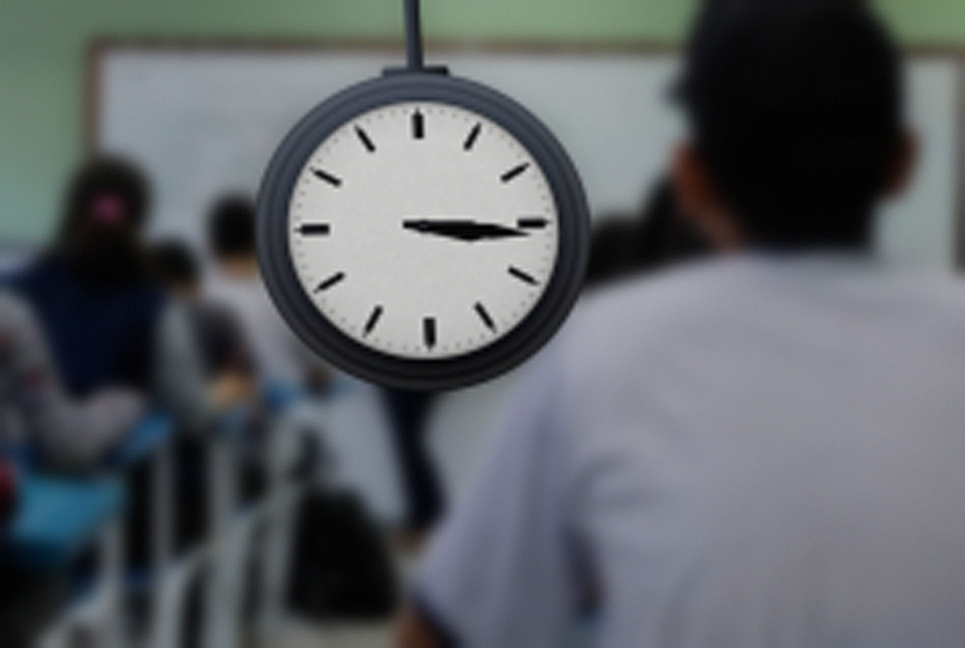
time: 3:16
